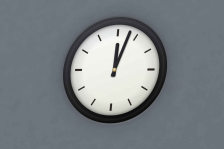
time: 12:03
